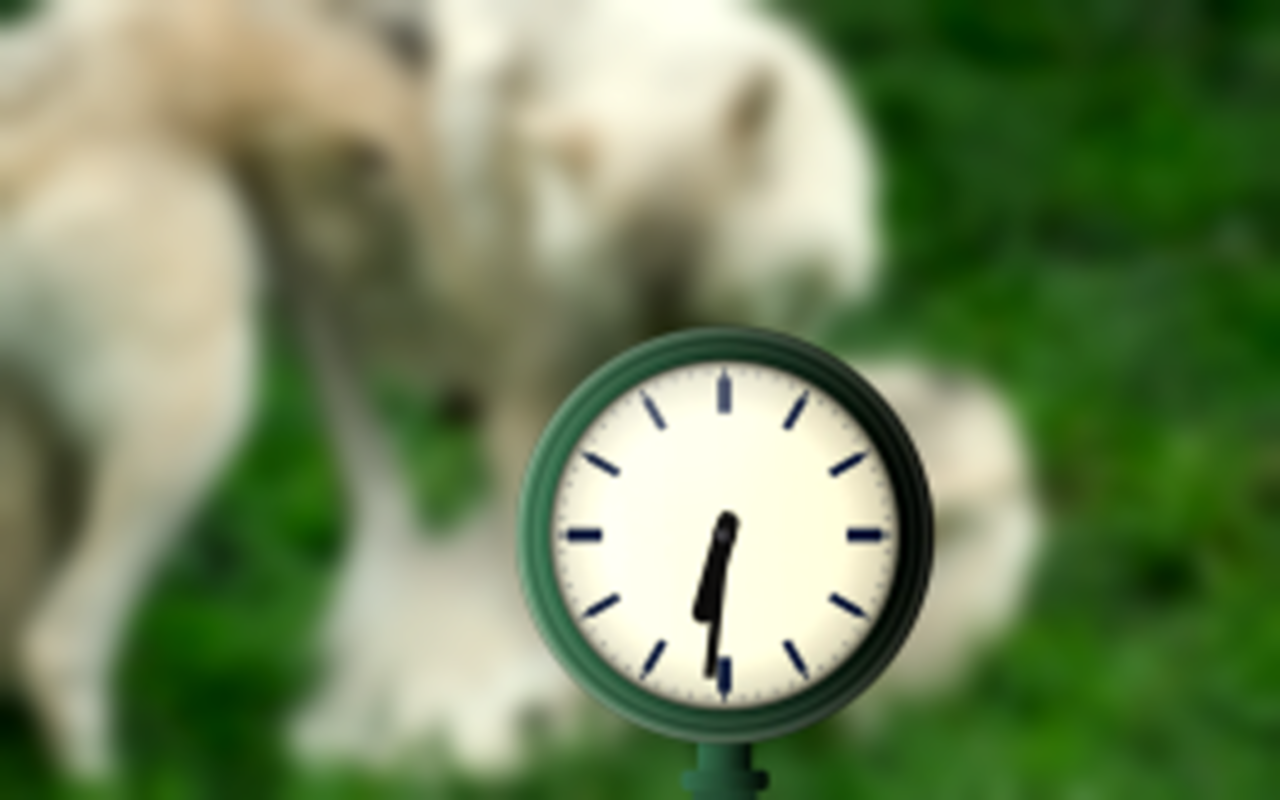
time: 6:31
